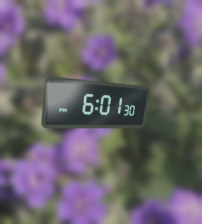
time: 6:01:30
